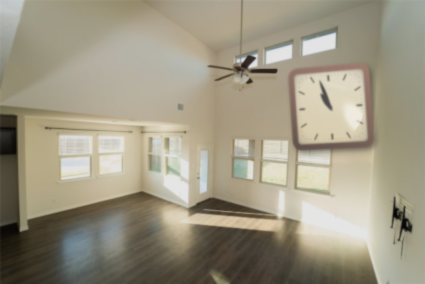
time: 10:57
